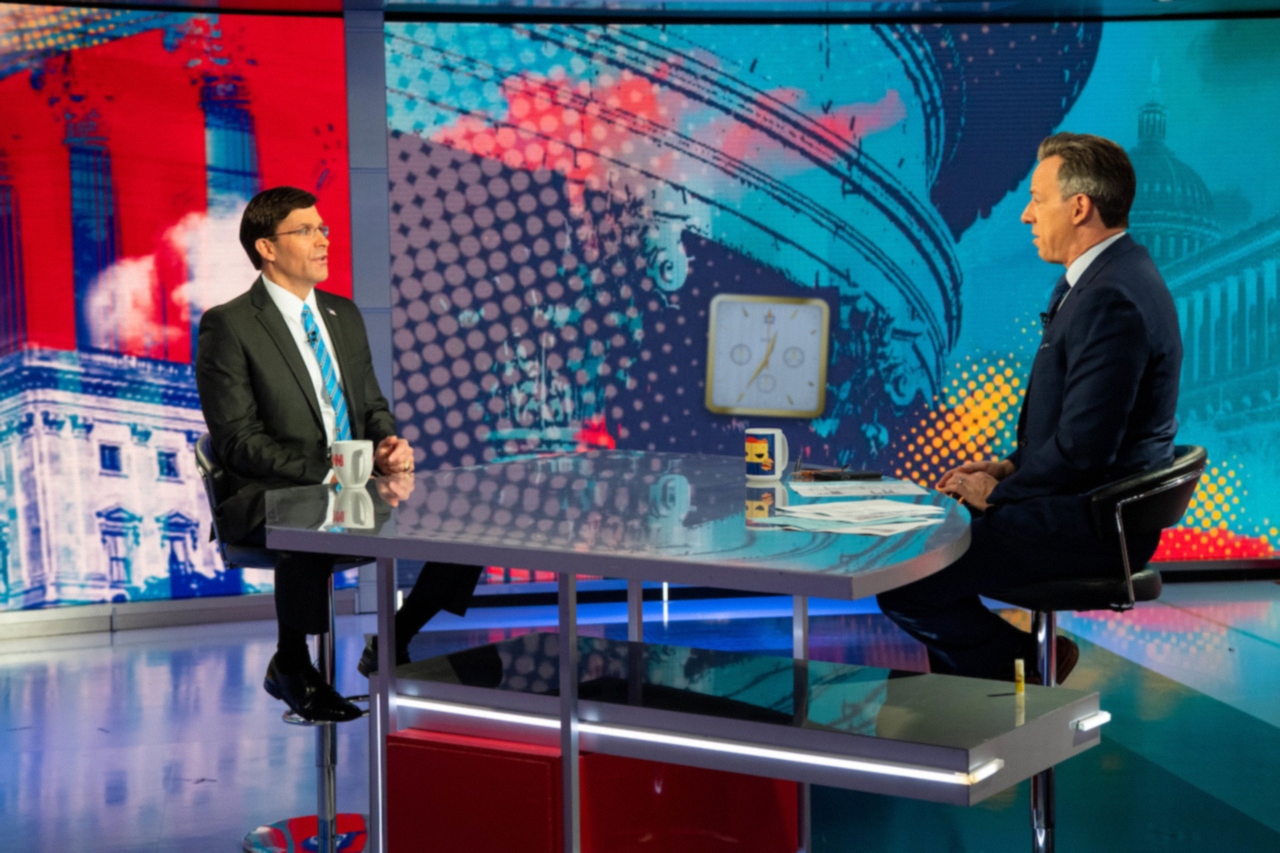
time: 12:35
